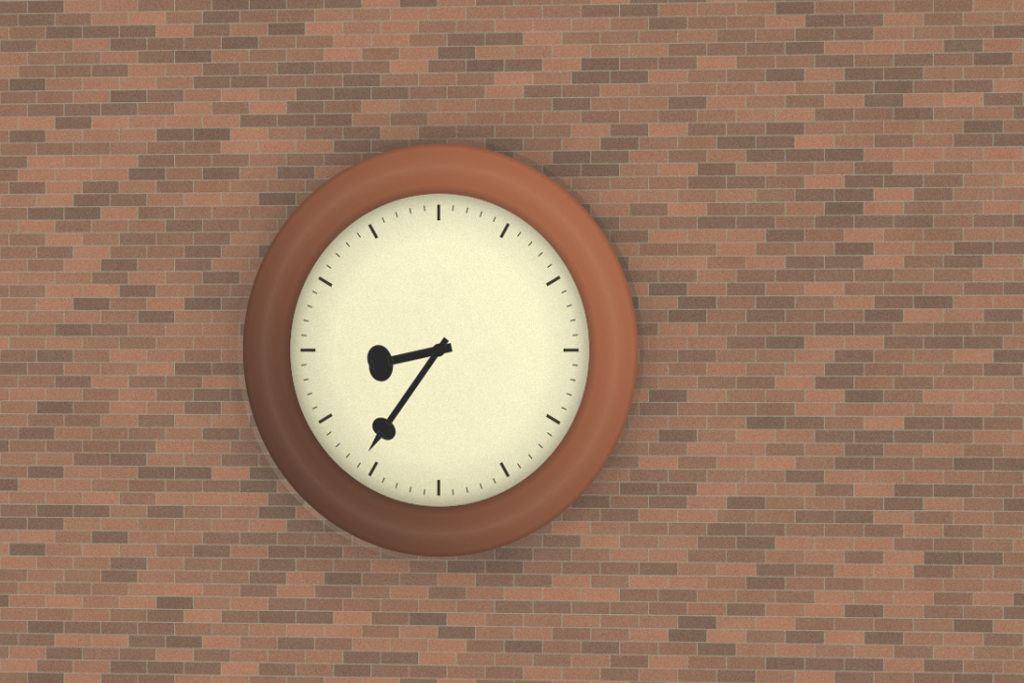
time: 8:36
